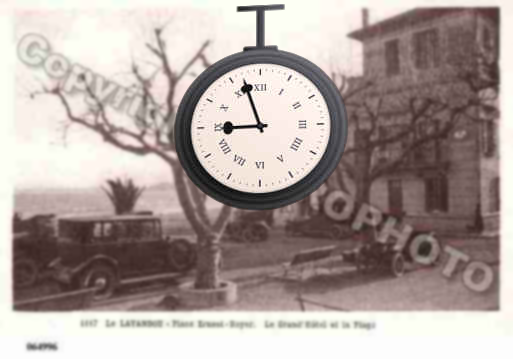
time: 8:57
